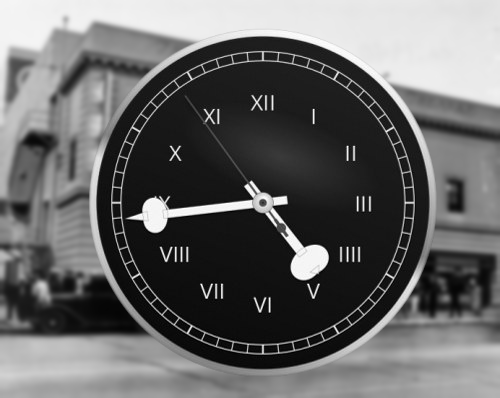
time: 4:43:54
